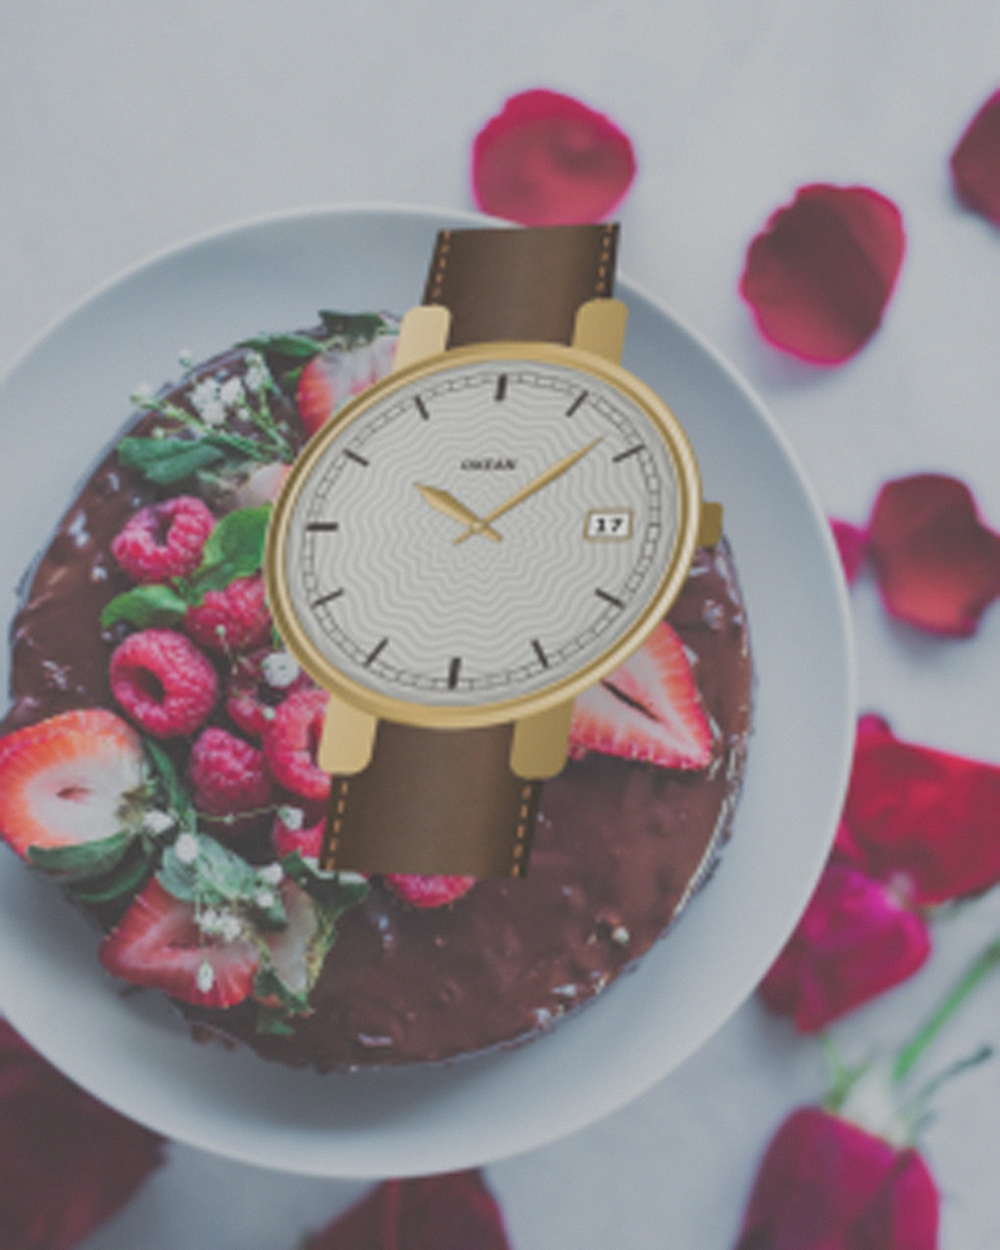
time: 10:08
